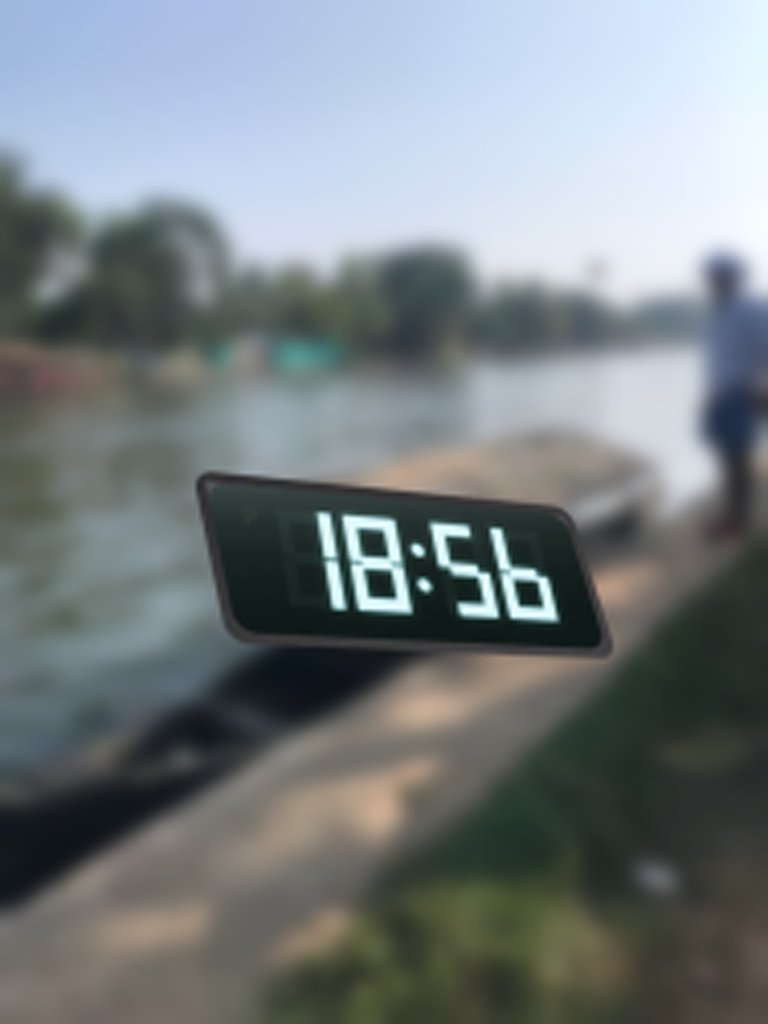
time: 18:56
